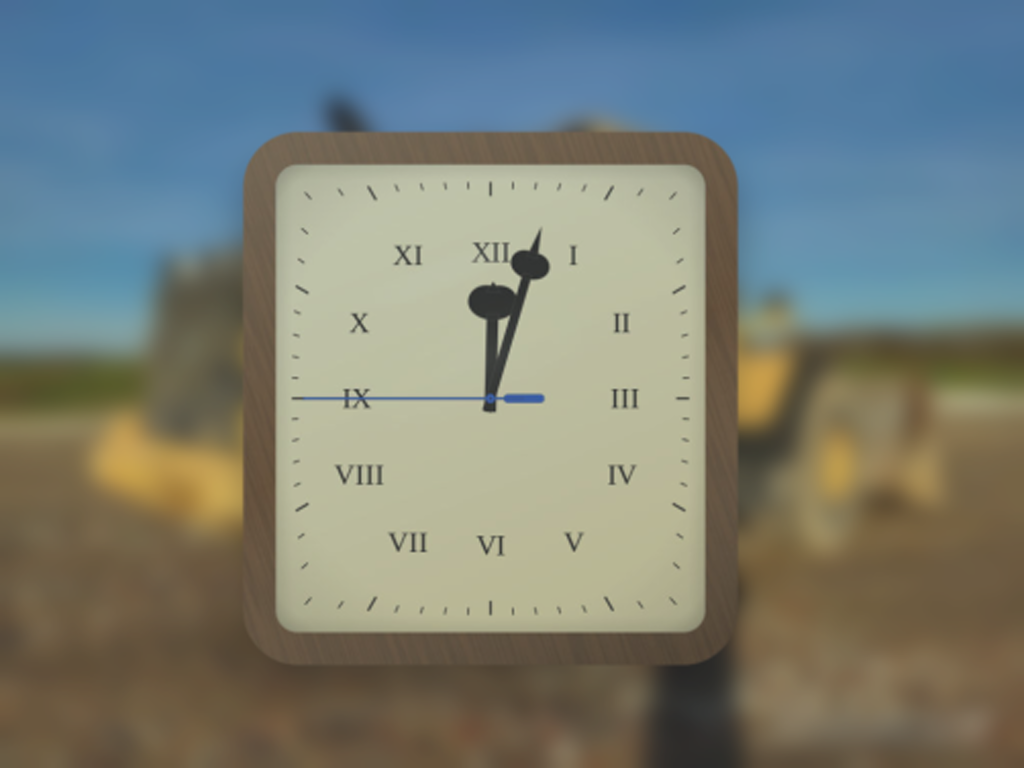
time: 12:02:45
